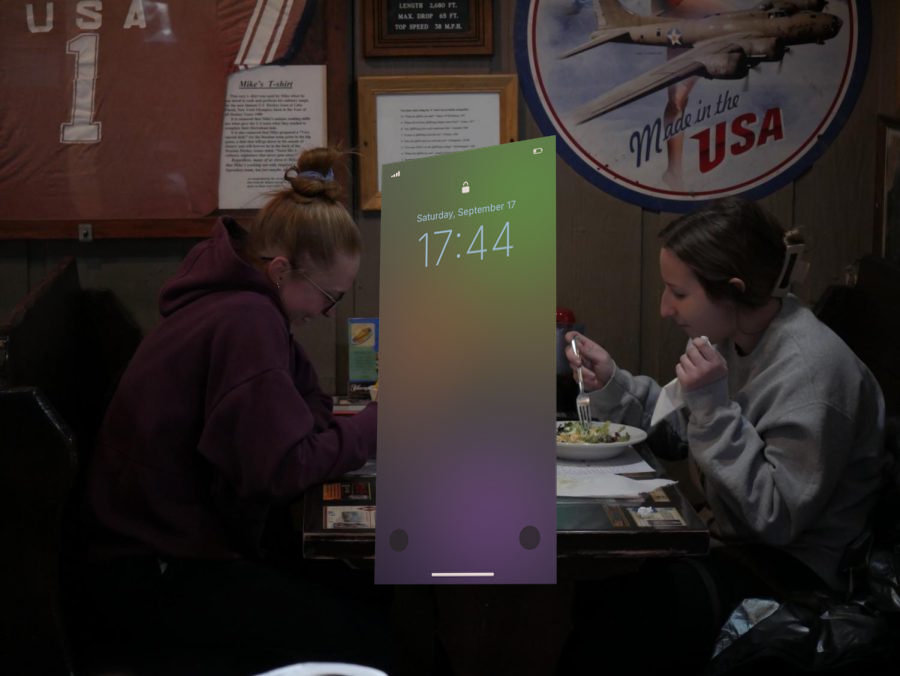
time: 17:44
